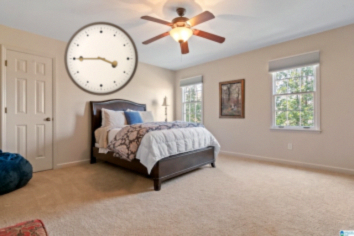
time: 3:45
